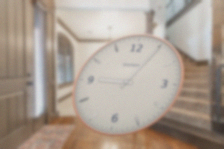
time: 9:05
